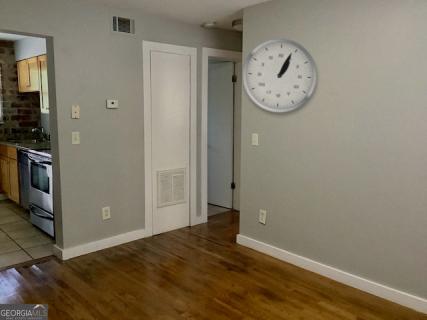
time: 1:04
